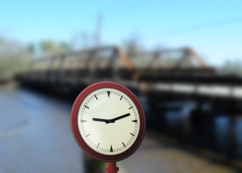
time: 9:12
